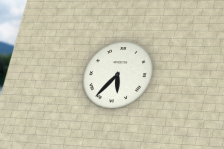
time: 5:36
